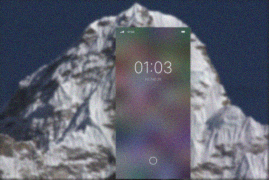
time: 1:03
